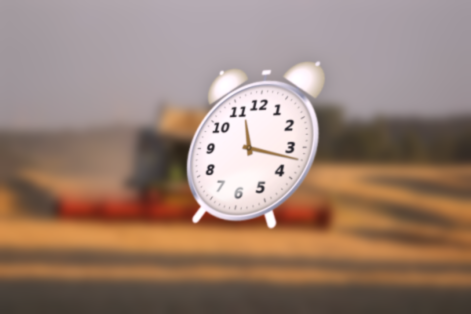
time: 11:17
